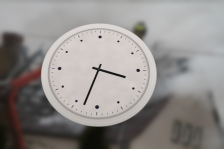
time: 3:33
